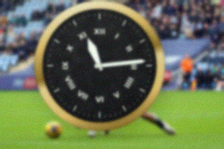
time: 11:14
